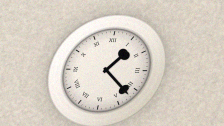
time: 1:22
